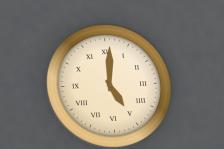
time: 5:01
